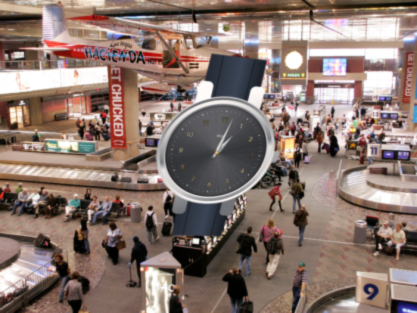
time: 1:02
